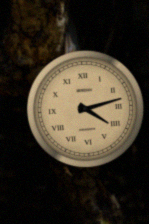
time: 4:13
